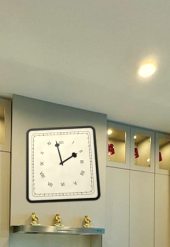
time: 1:58
